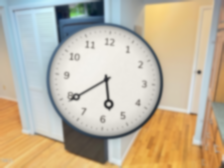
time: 5:39
